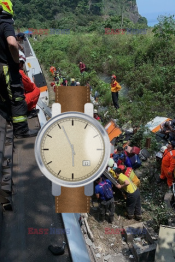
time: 5:56
